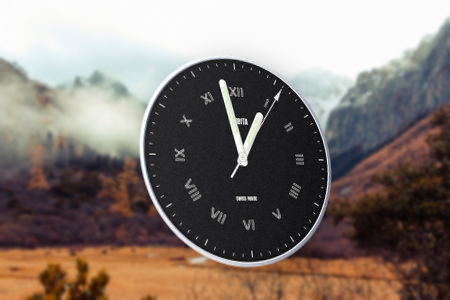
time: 12:58:06
